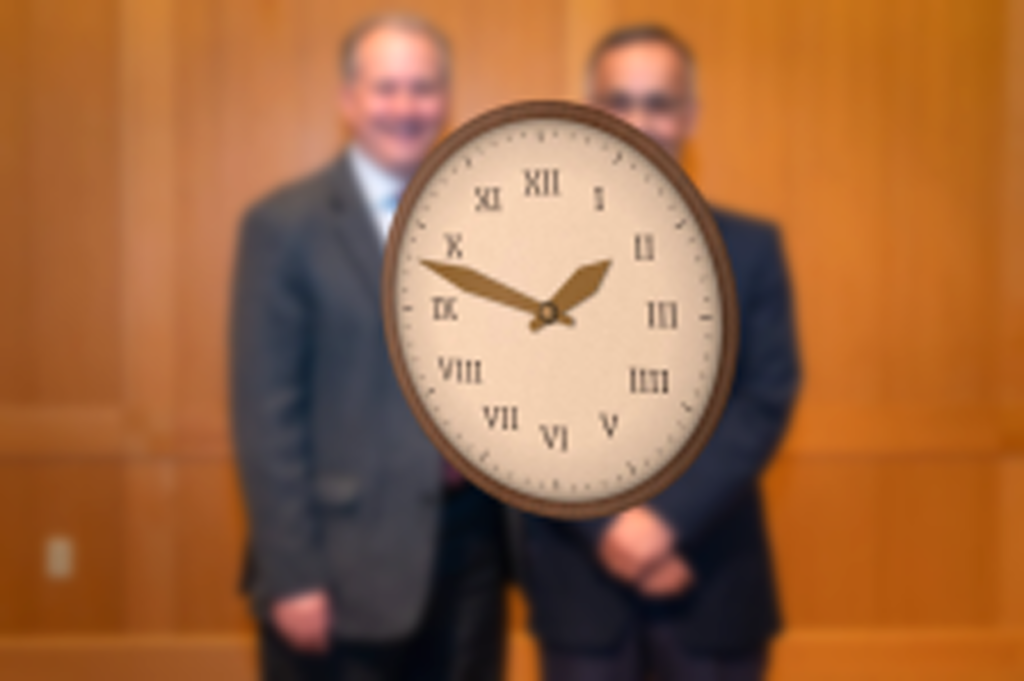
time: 1:48
